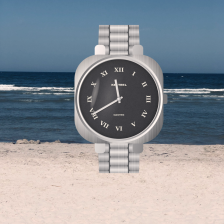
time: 11:40
